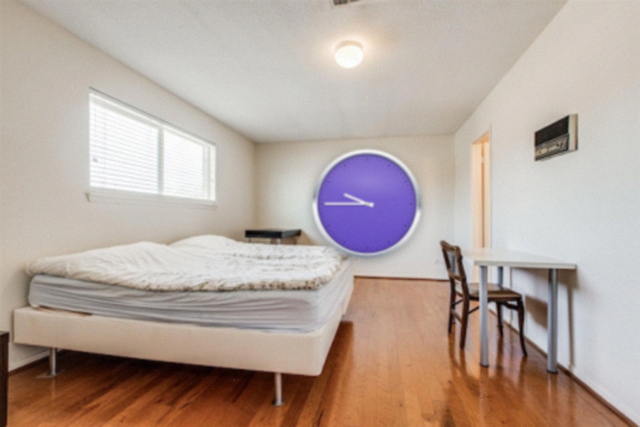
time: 9:45
